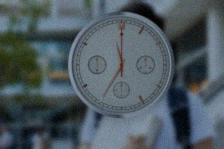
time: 11:35
